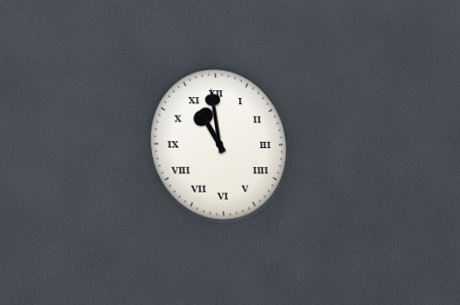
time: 10:59
